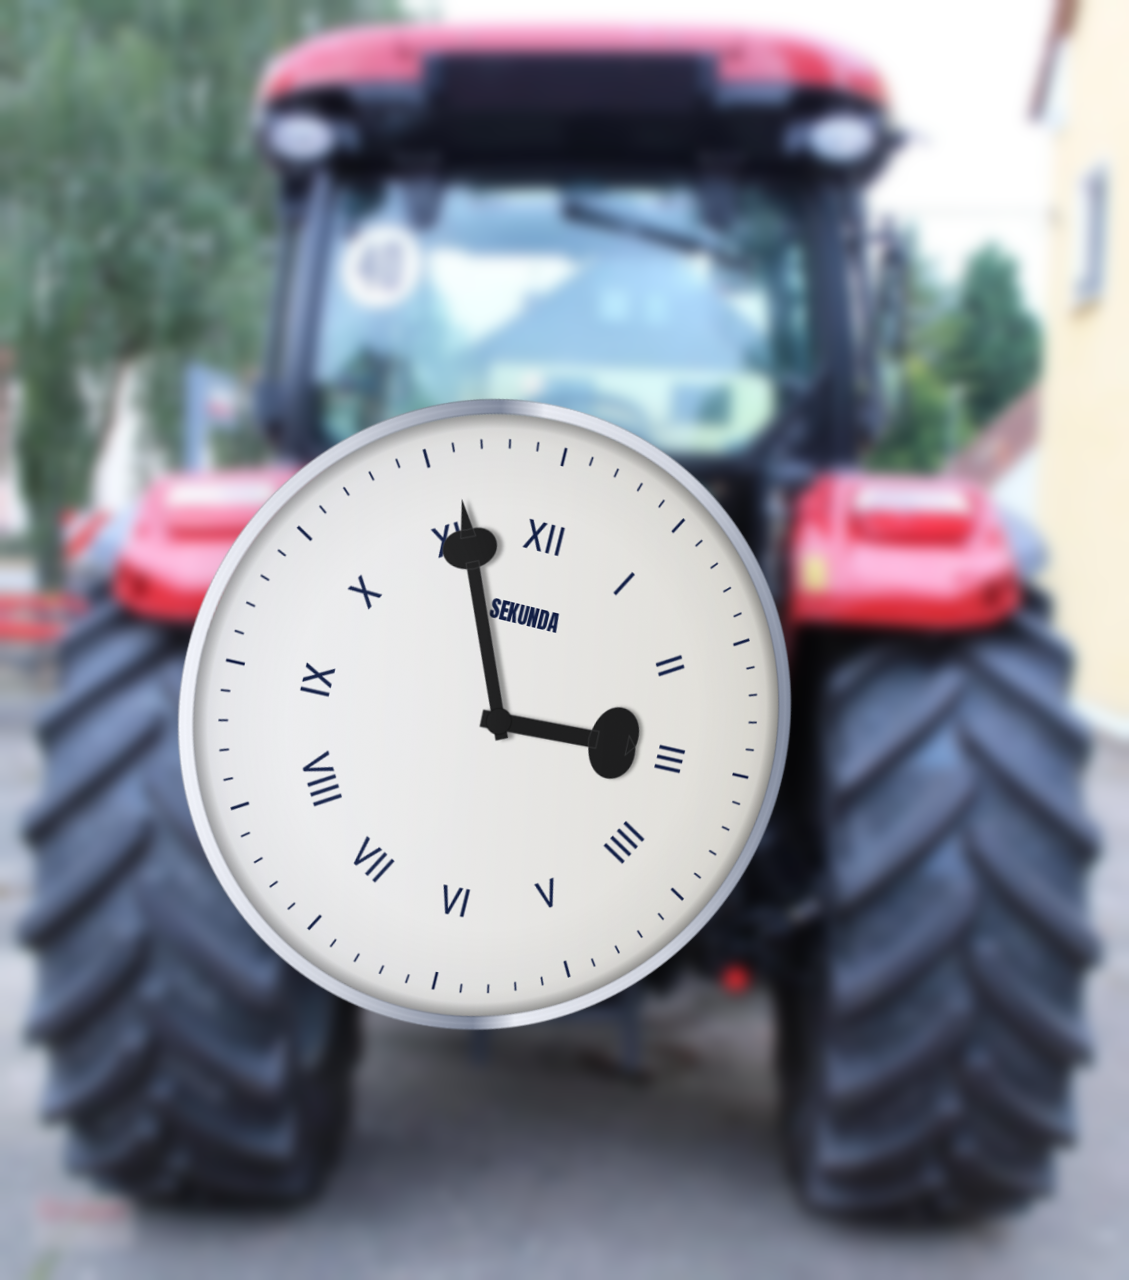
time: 2:56
